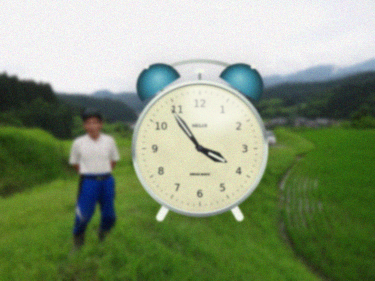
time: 3:54
